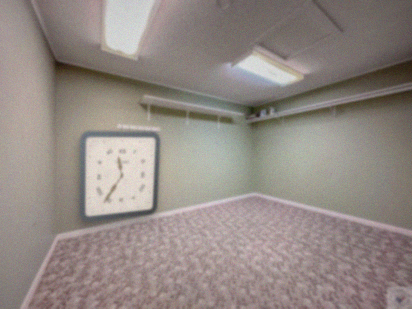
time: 11:36
